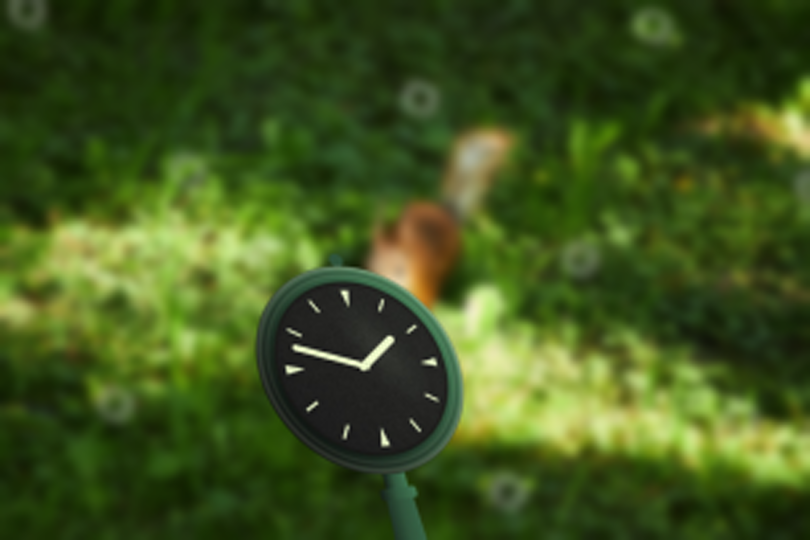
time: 1:48
